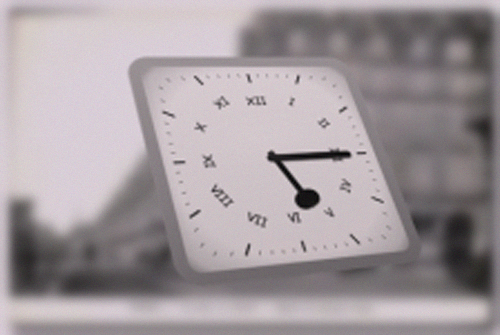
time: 5:15
